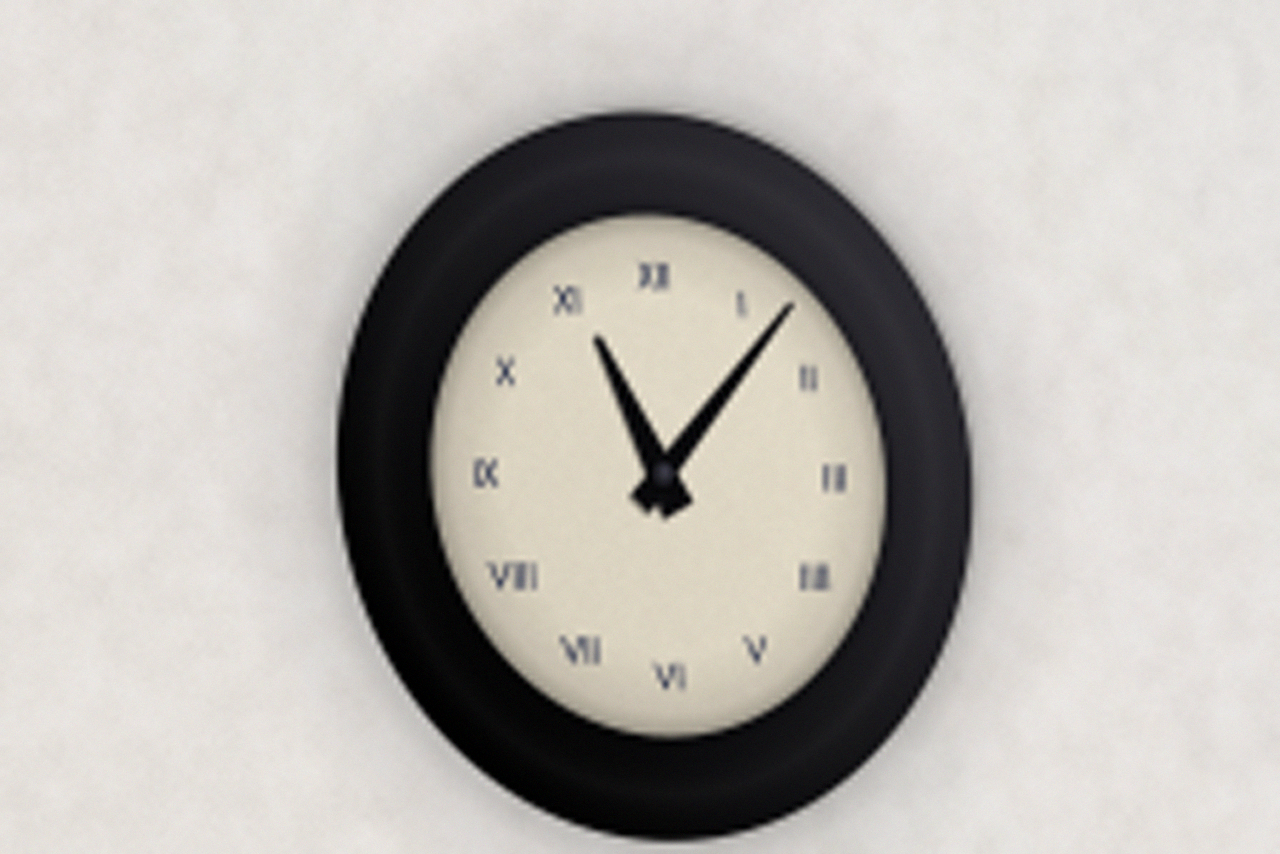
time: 11:07
